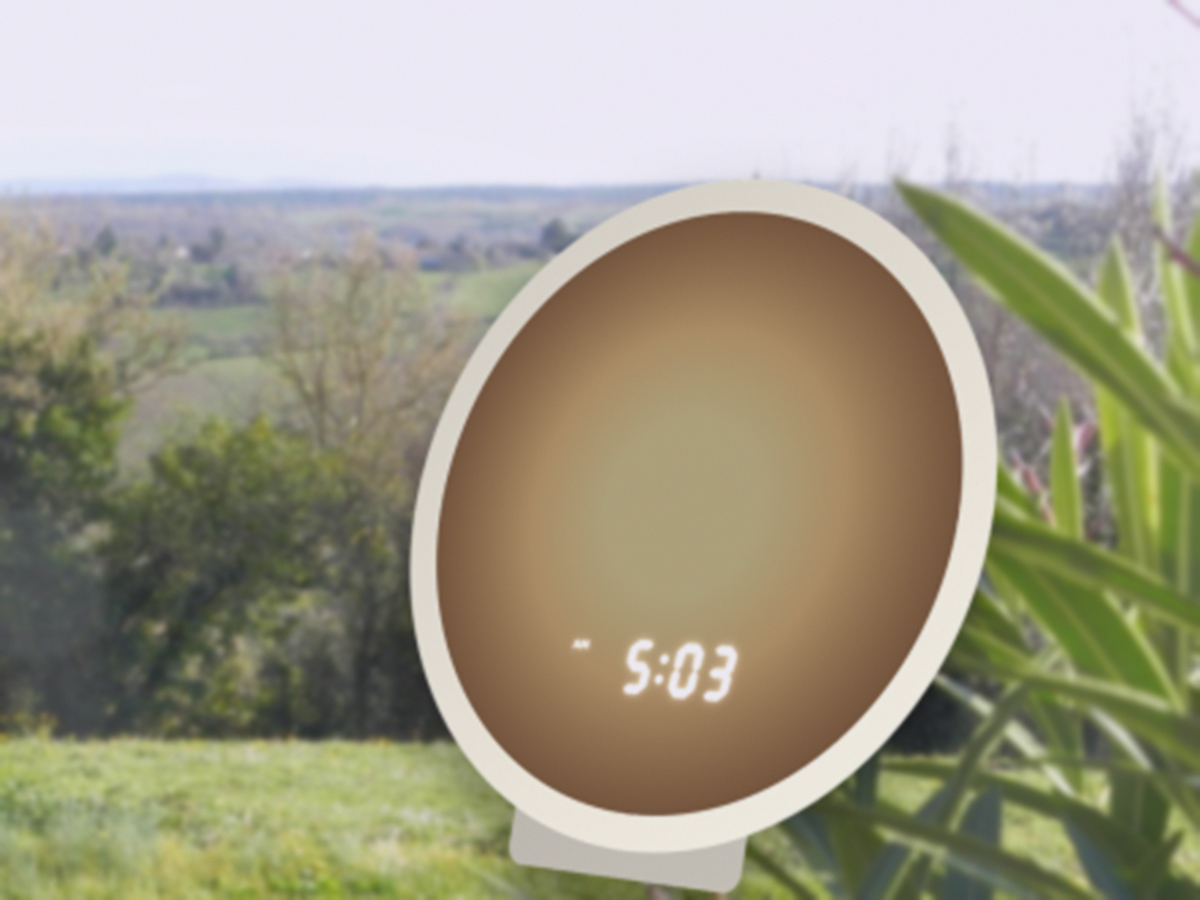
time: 5:03
